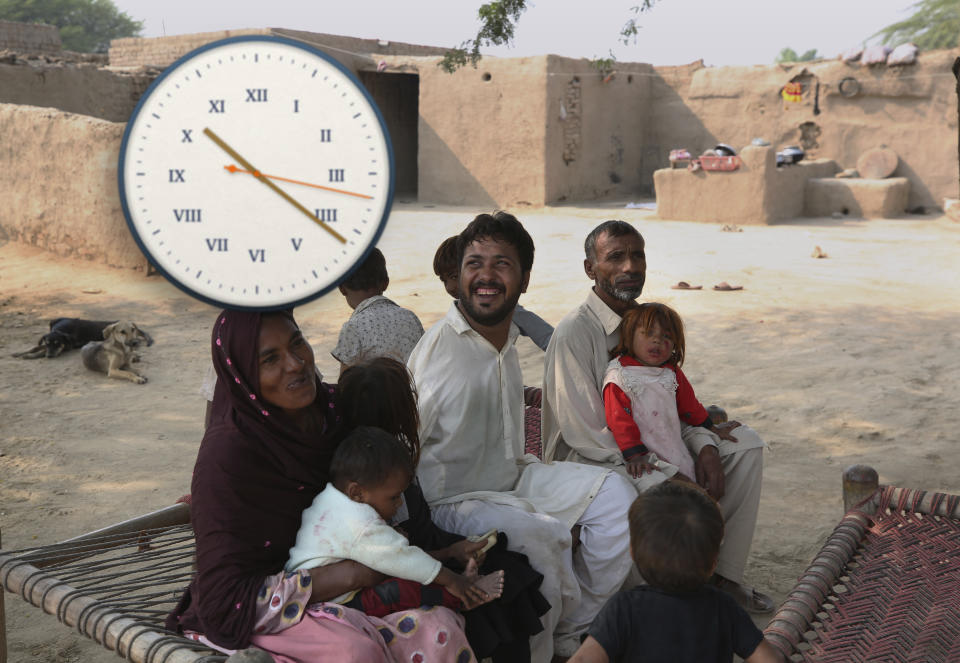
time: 10:21:17
